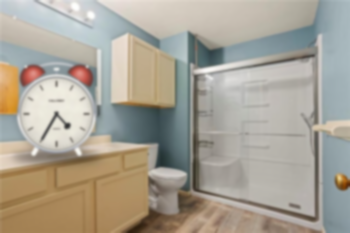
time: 4:35
